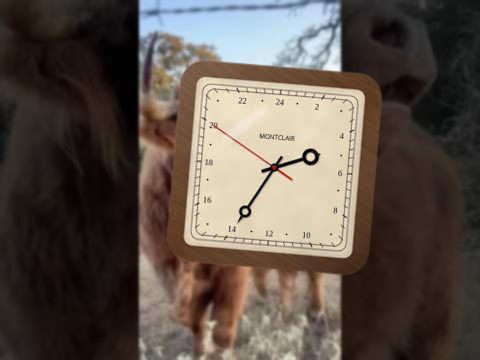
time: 4:34:50
